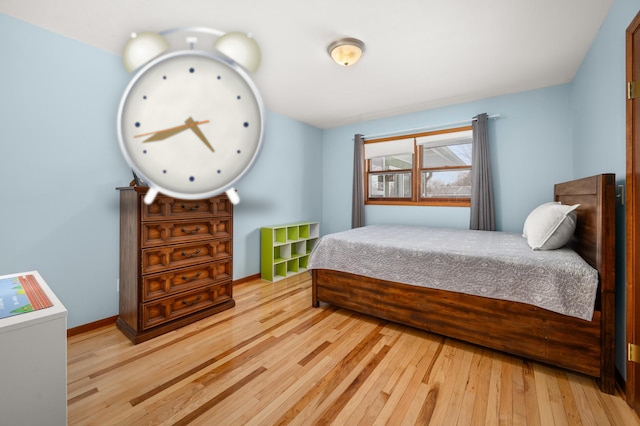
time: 4:41:43
